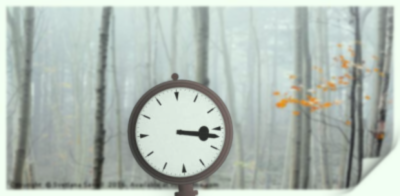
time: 3:17
